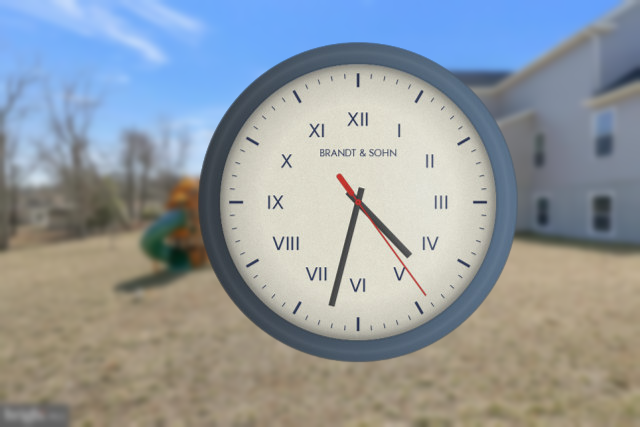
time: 4:32:24
